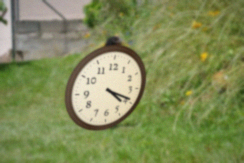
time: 4:19
